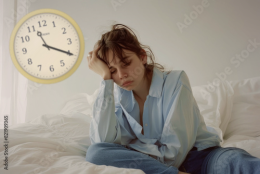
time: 11:20
